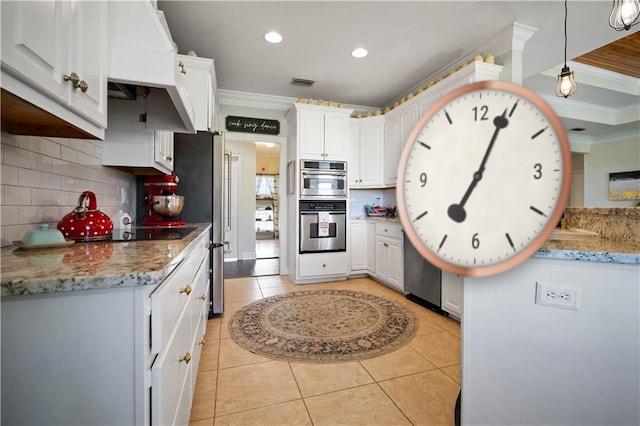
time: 7:04
